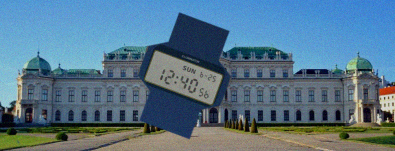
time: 12:40:56
